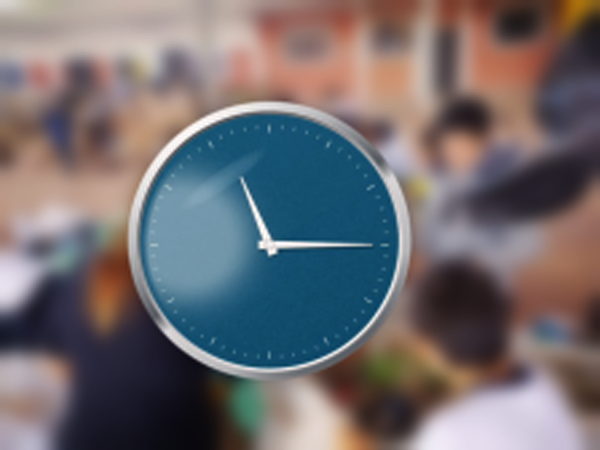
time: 11:15
